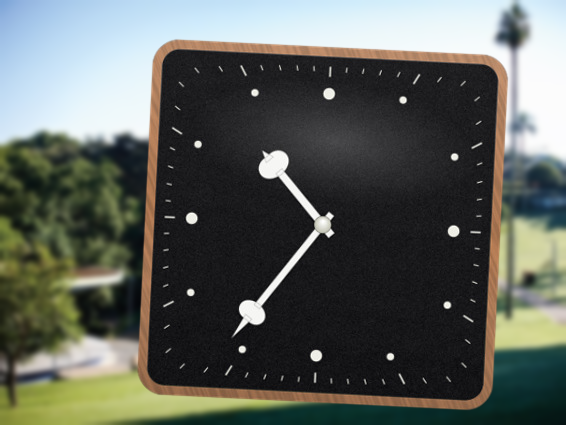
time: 10:36
